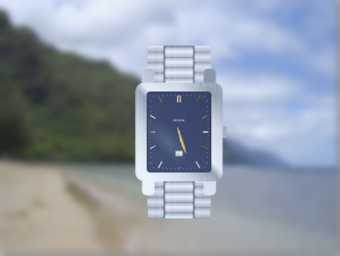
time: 5:27
